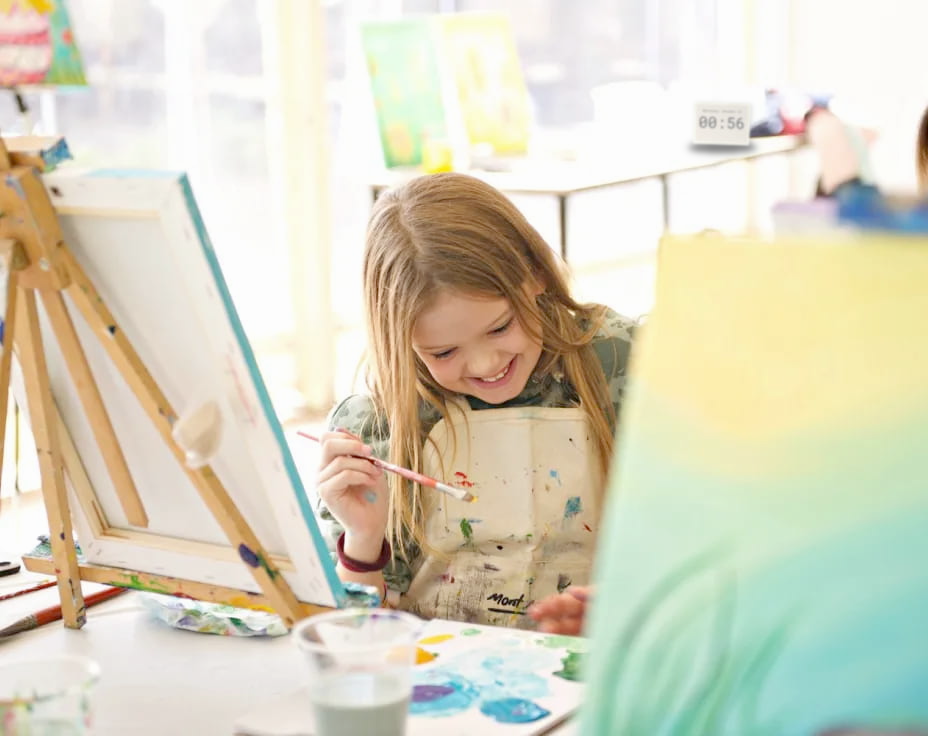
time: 0:56
